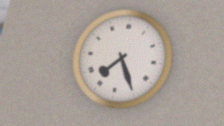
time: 7:25
